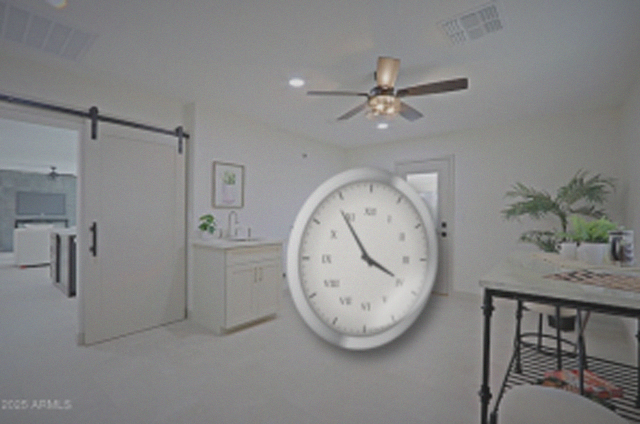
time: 3:54
